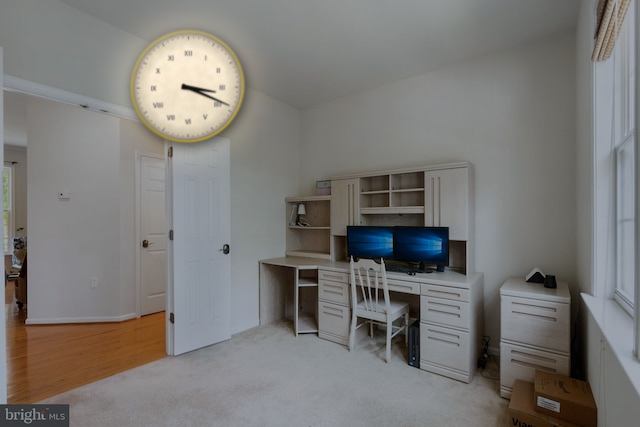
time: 3:19
